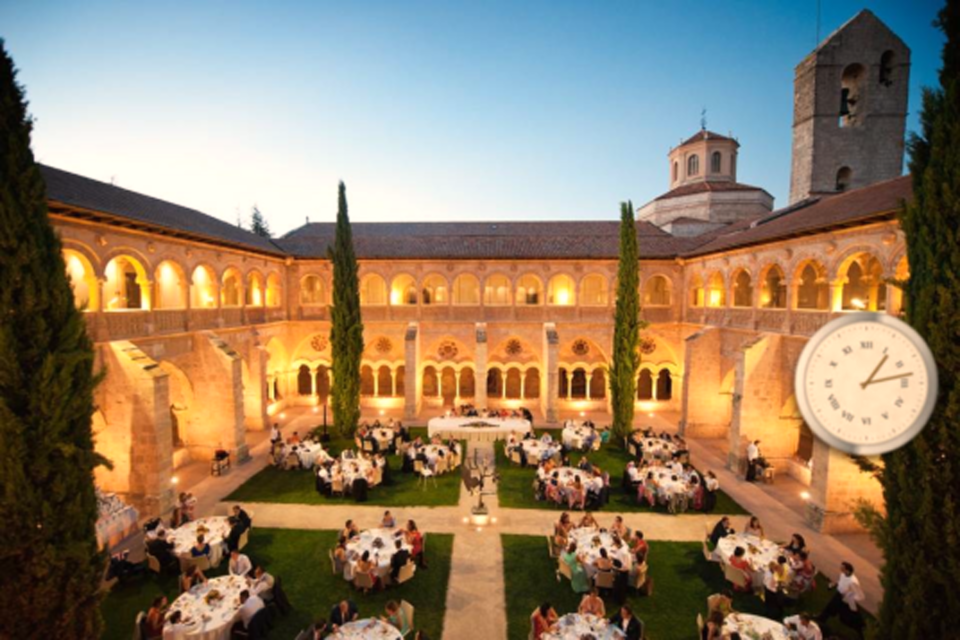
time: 1:13
